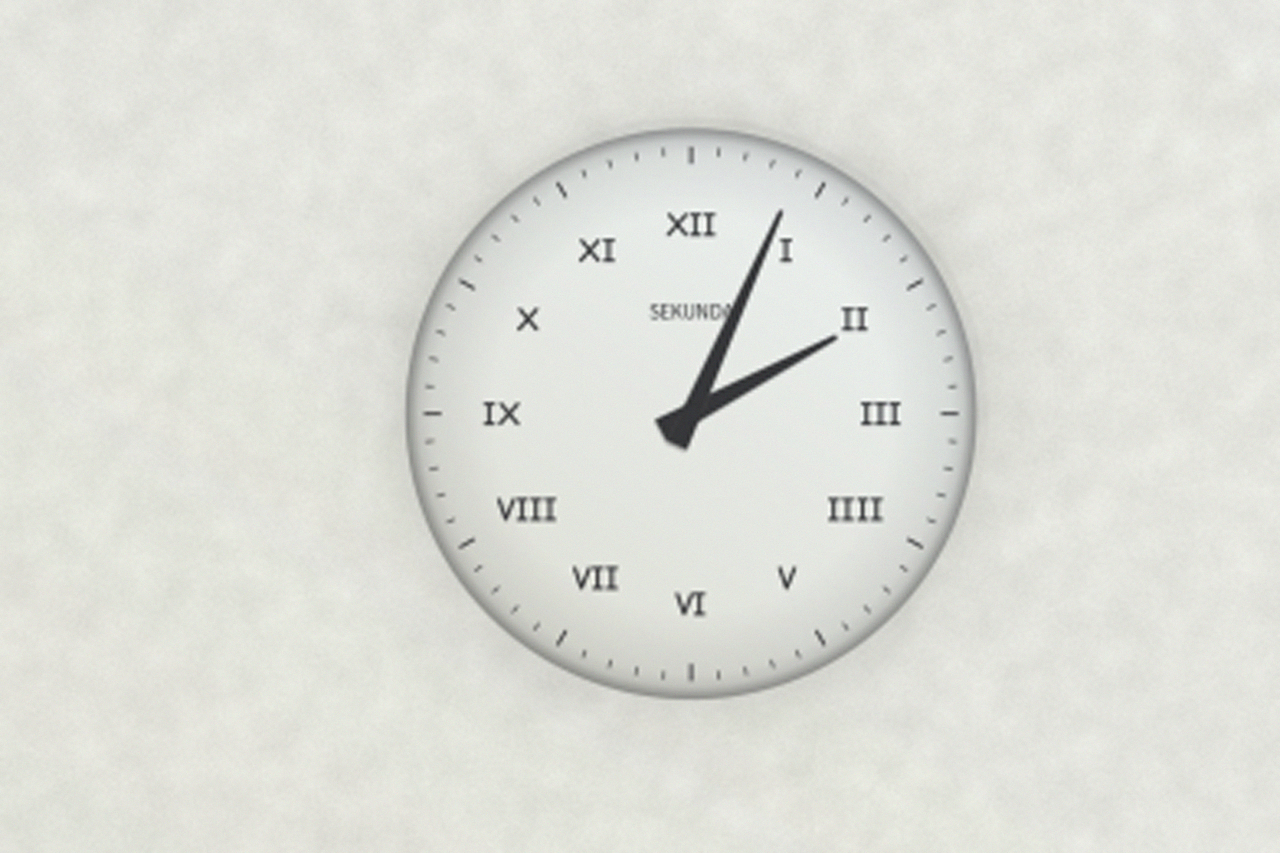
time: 2:04
